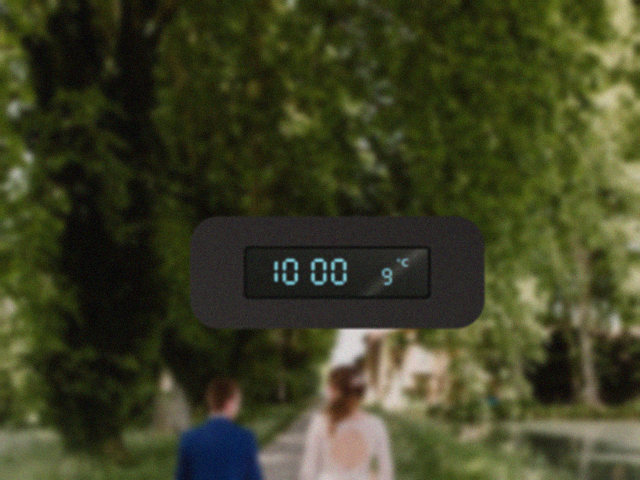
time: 10:00
